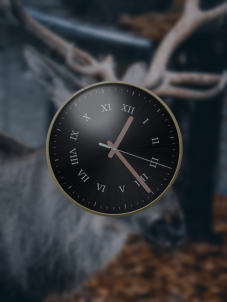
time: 12:20:15
